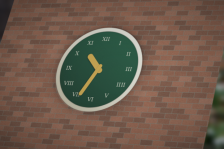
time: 10:34
